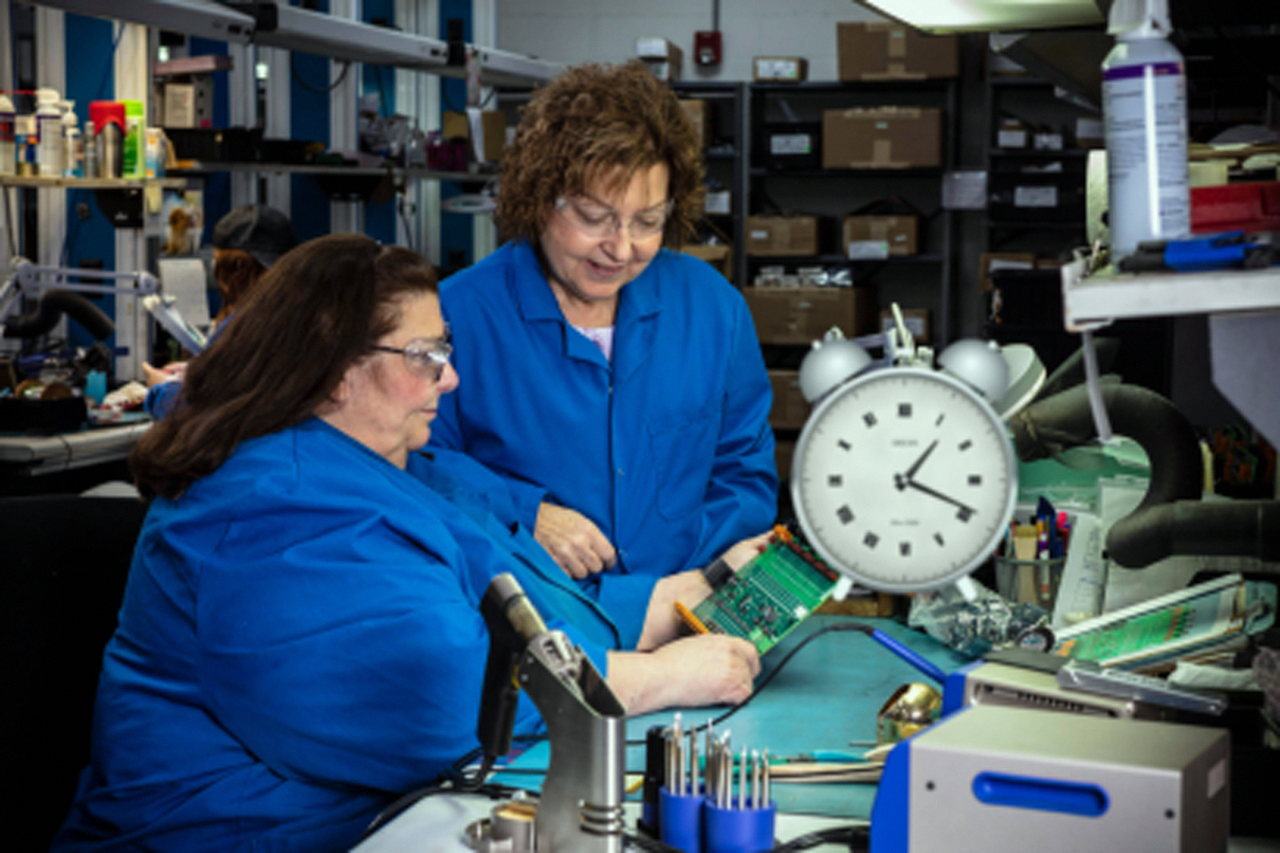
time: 1:19
